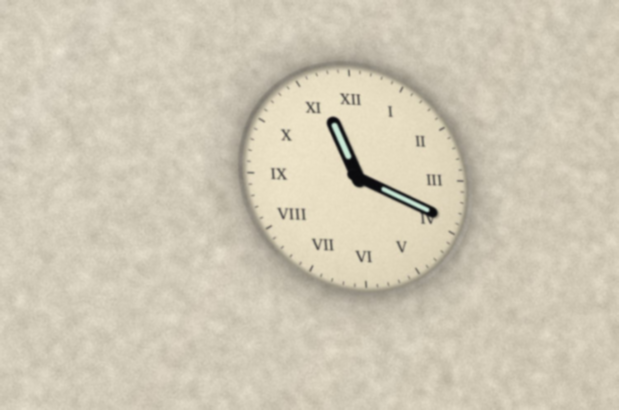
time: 11:19
